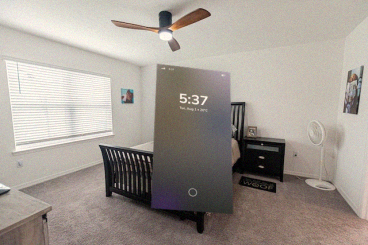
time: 5:37
